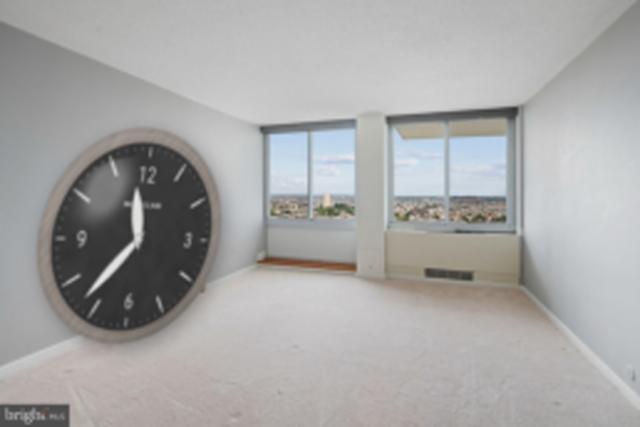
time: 11:37
